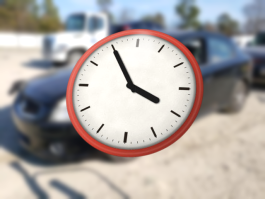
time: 3:55
